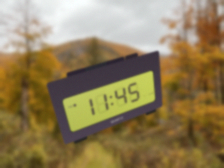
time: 11:45
